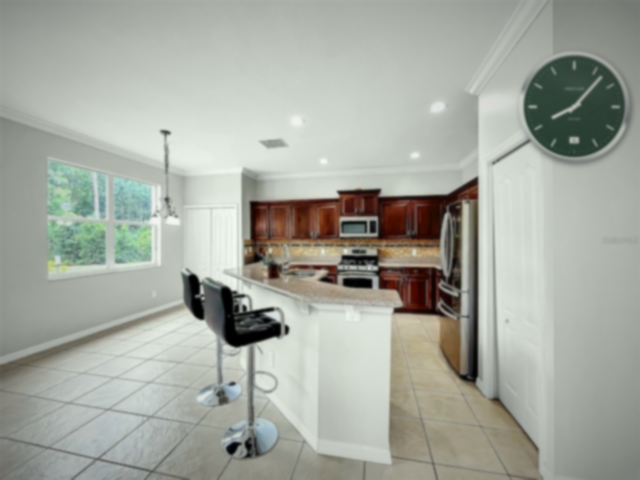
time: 8:07
